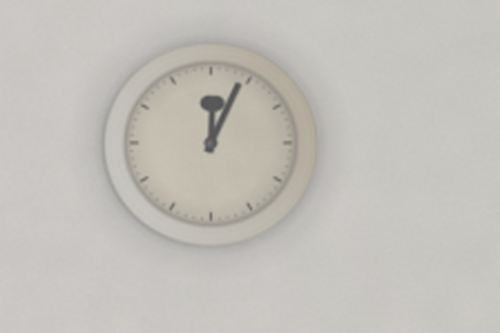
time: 12:04
